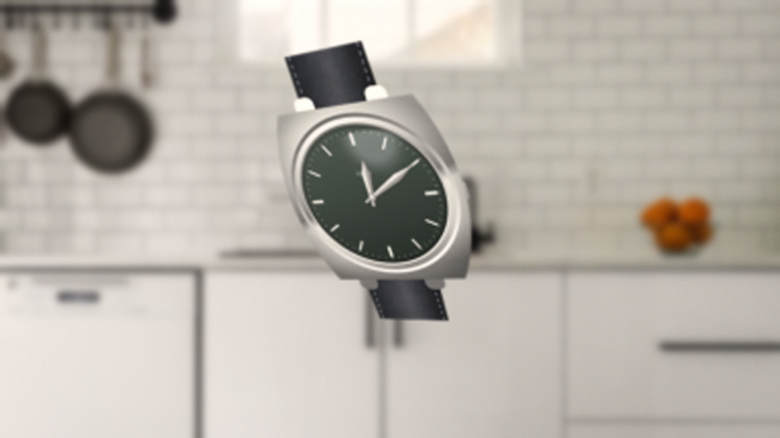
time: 12:10
